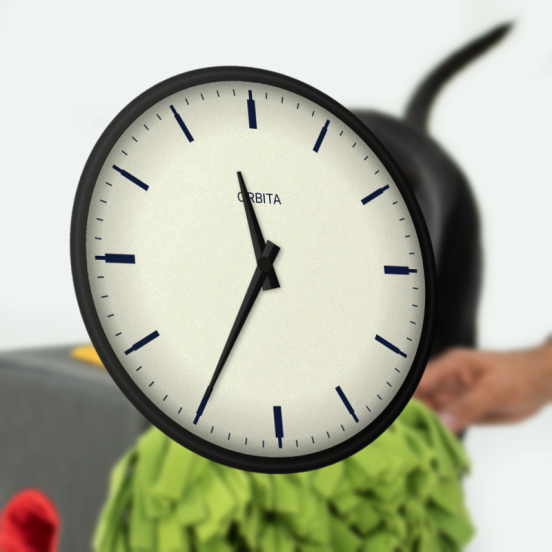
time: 11:35
